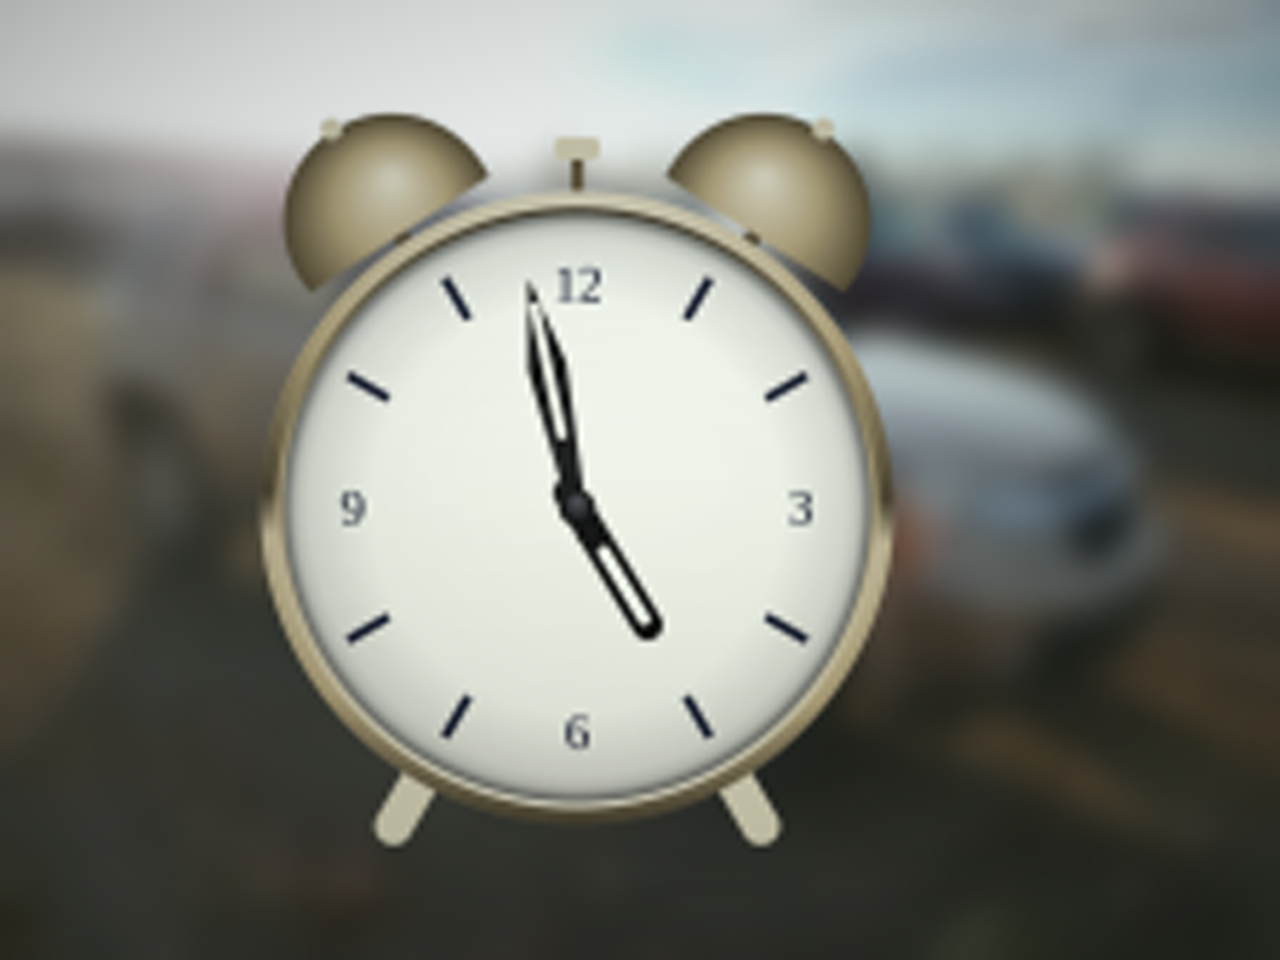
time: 4:58
